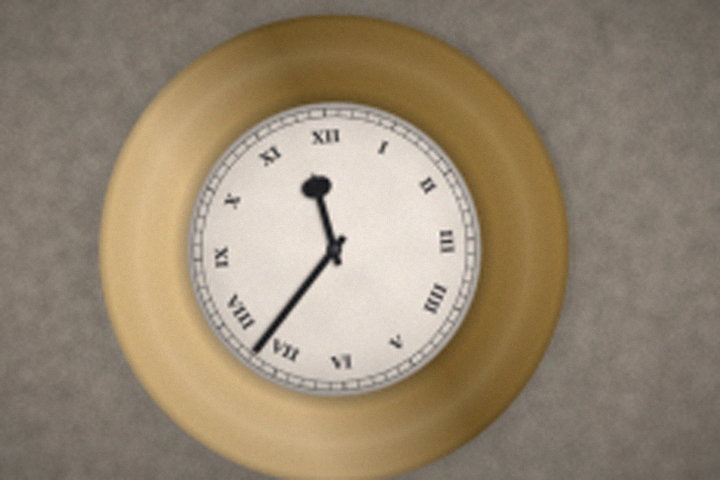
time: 11:37
